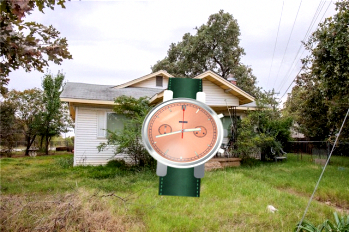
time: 2:42
